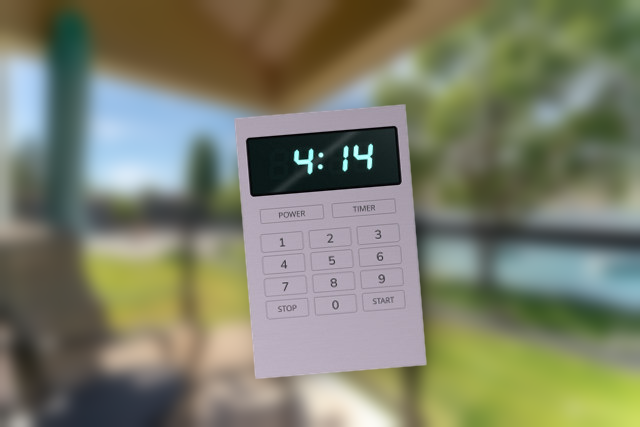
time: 4:14
